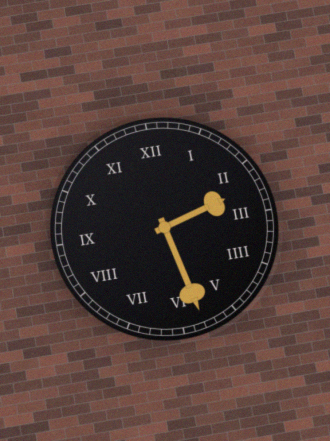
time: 2:28
